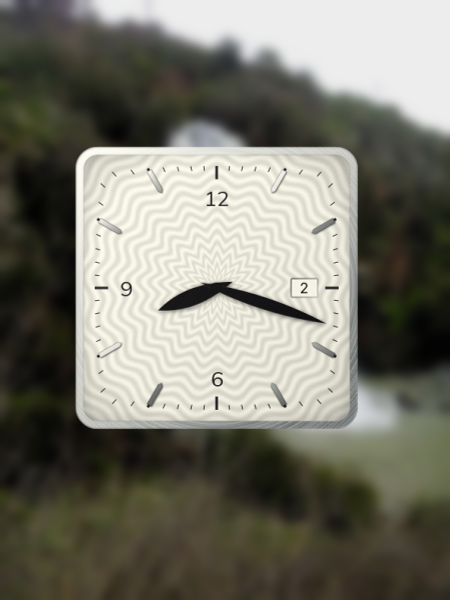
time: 8:18
